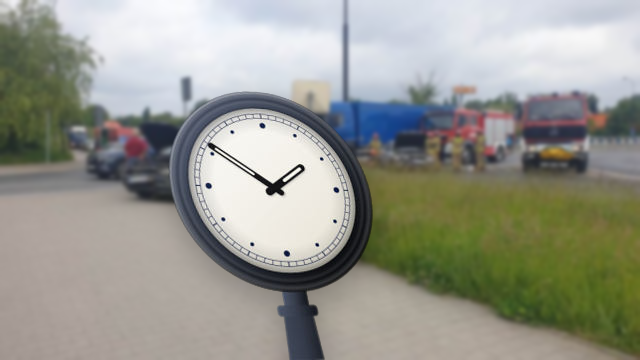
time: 1:51
